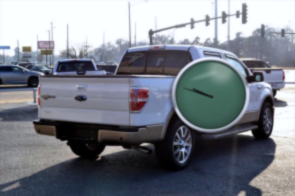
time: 9:48
